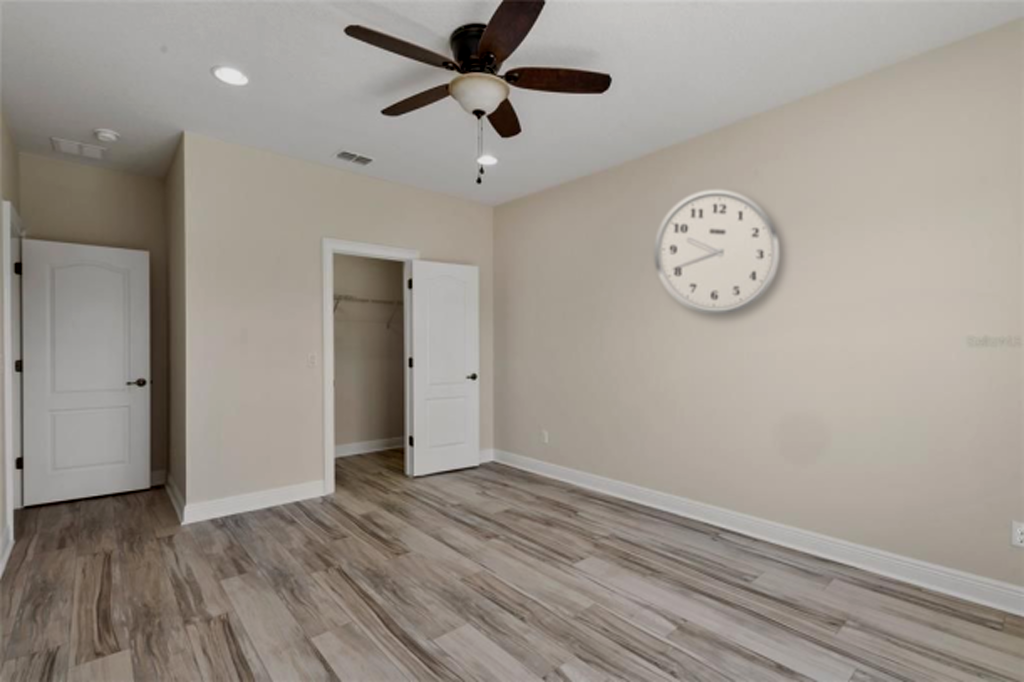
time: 9:41
